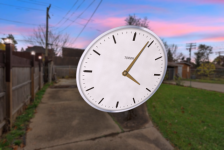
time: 4:04
